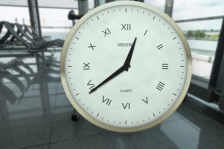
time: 12:39
